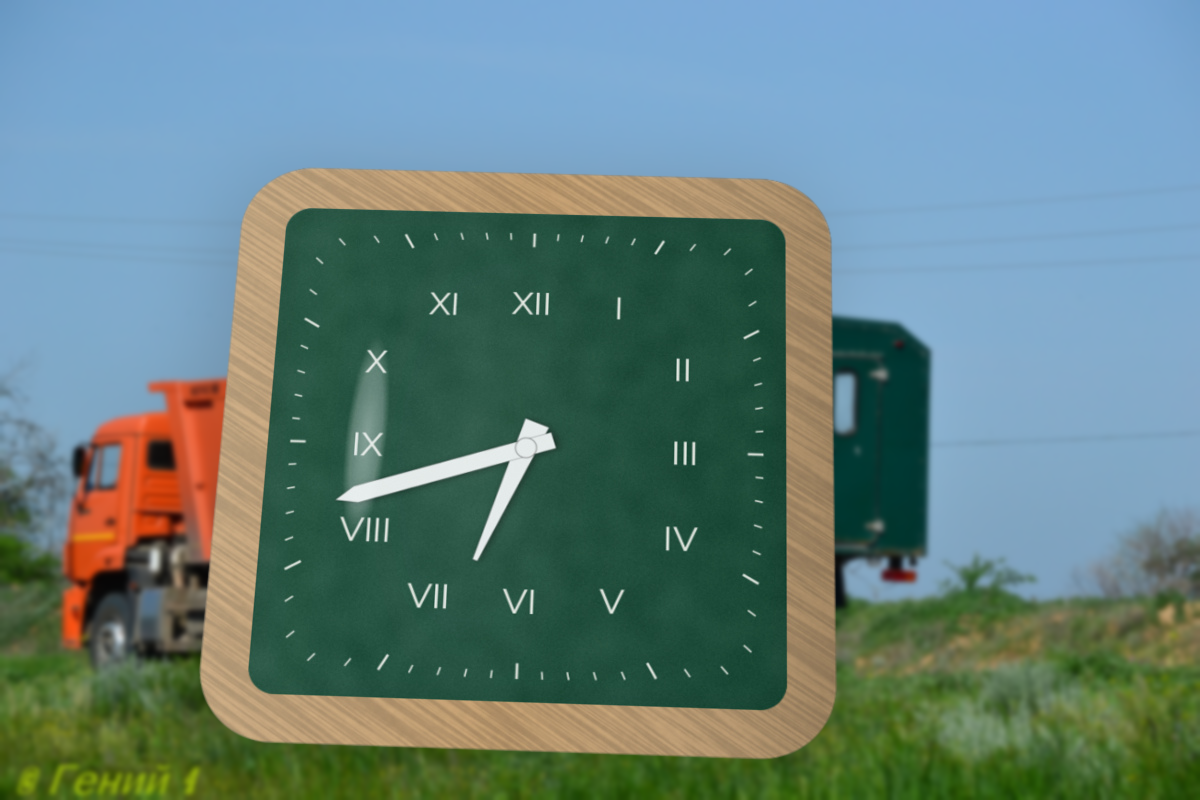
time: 6:42
